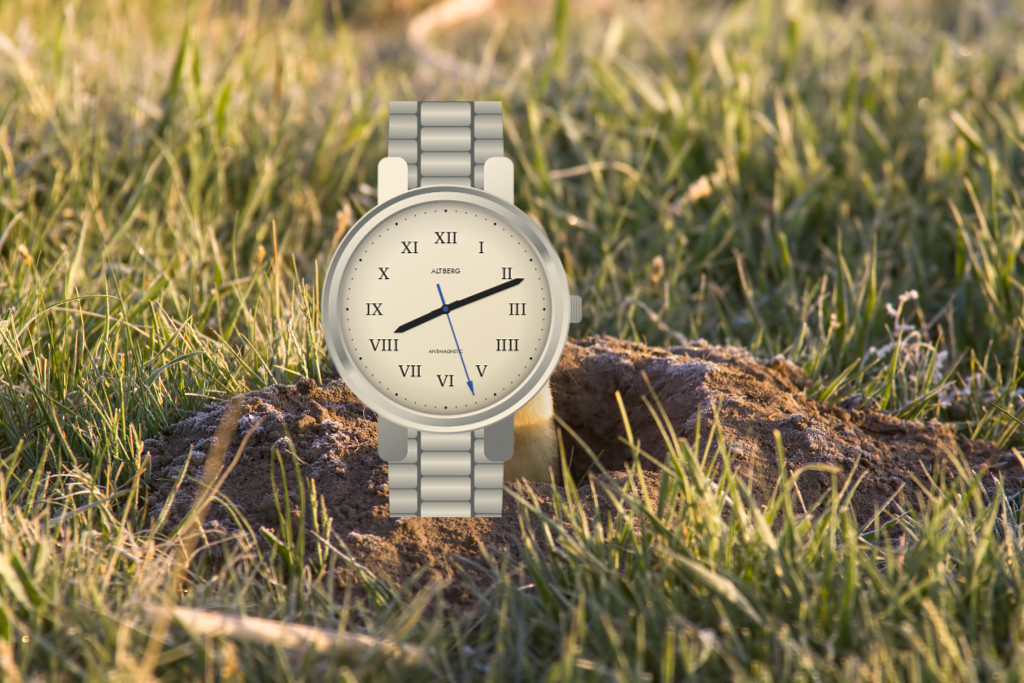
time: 8:11:27
